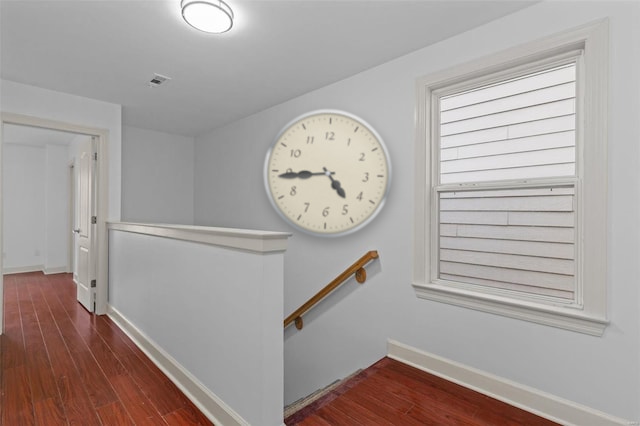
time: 4:44
